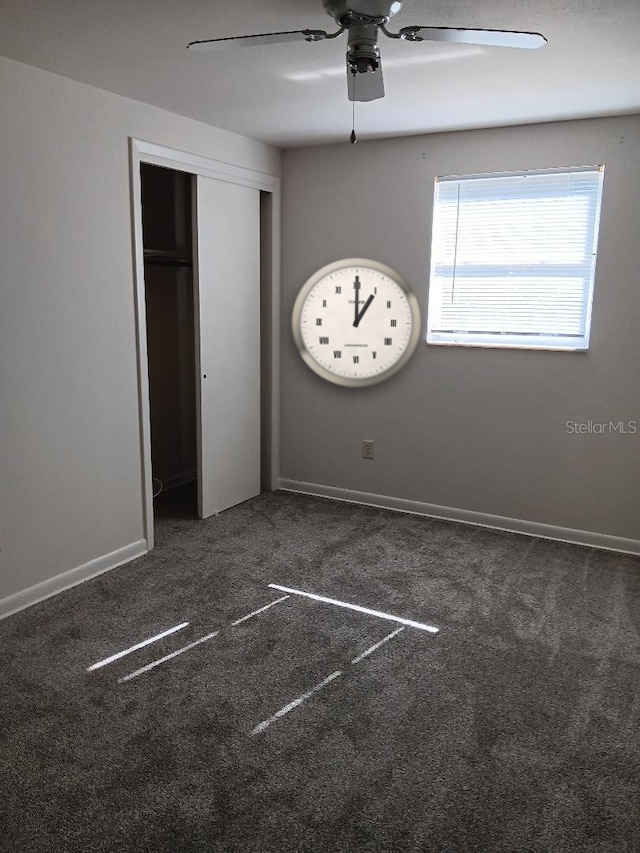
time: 1:00
